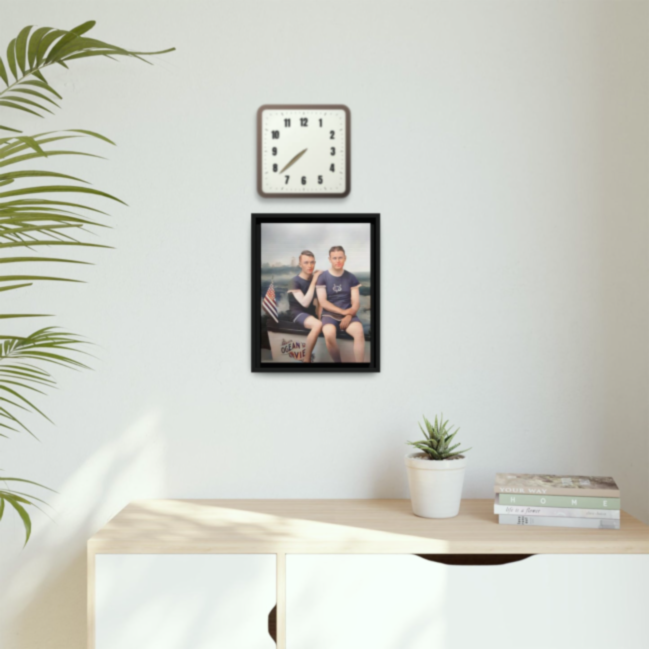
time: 7:38
